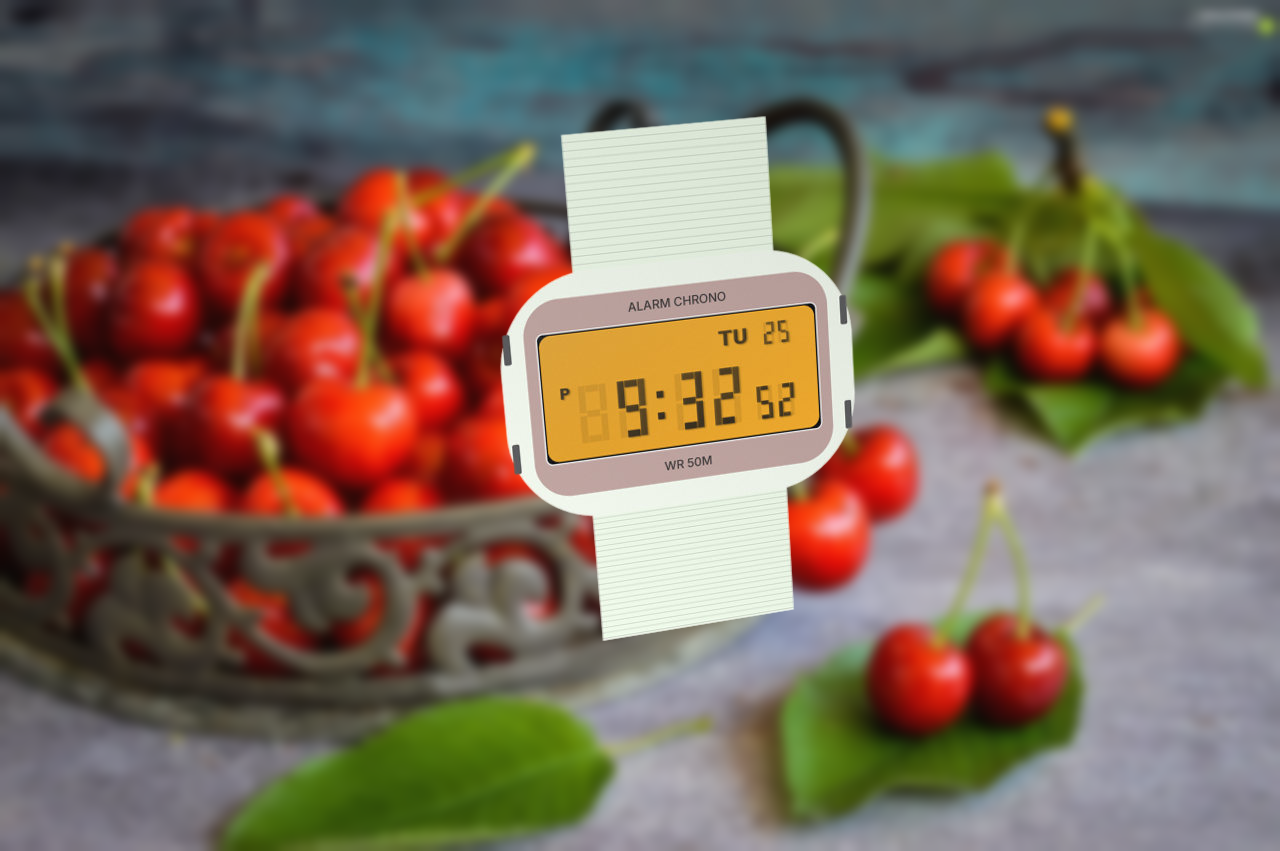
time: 9:32:52
